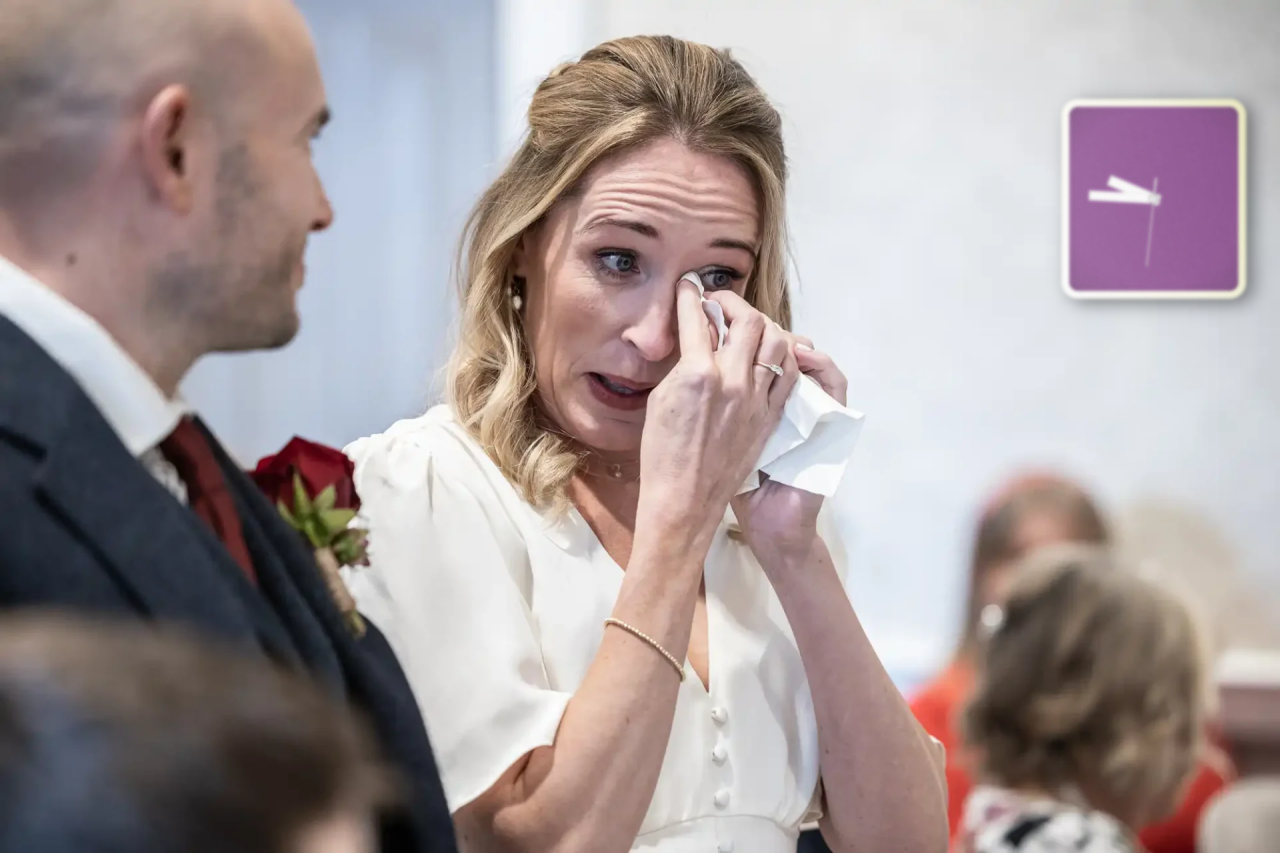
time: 9:45:31
